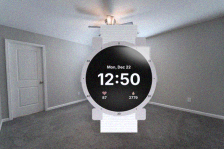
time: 12:50
